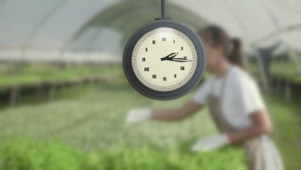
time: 2:16
